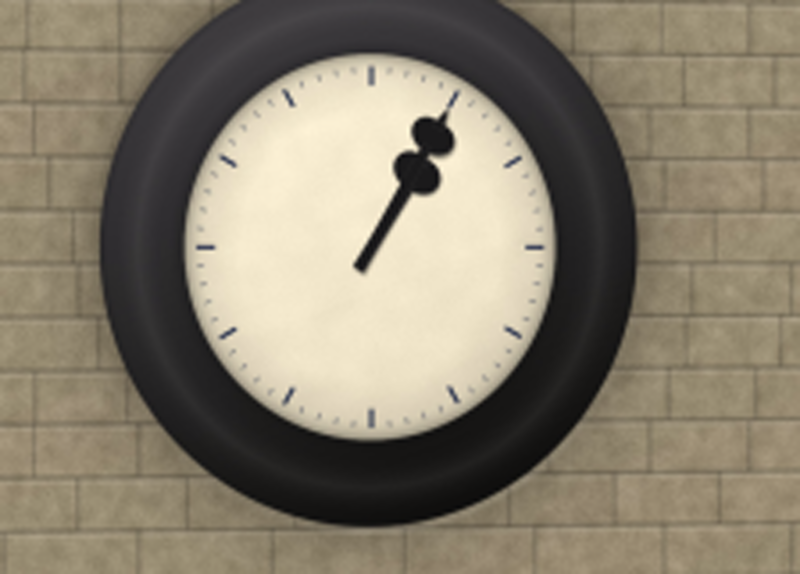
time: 1:05
